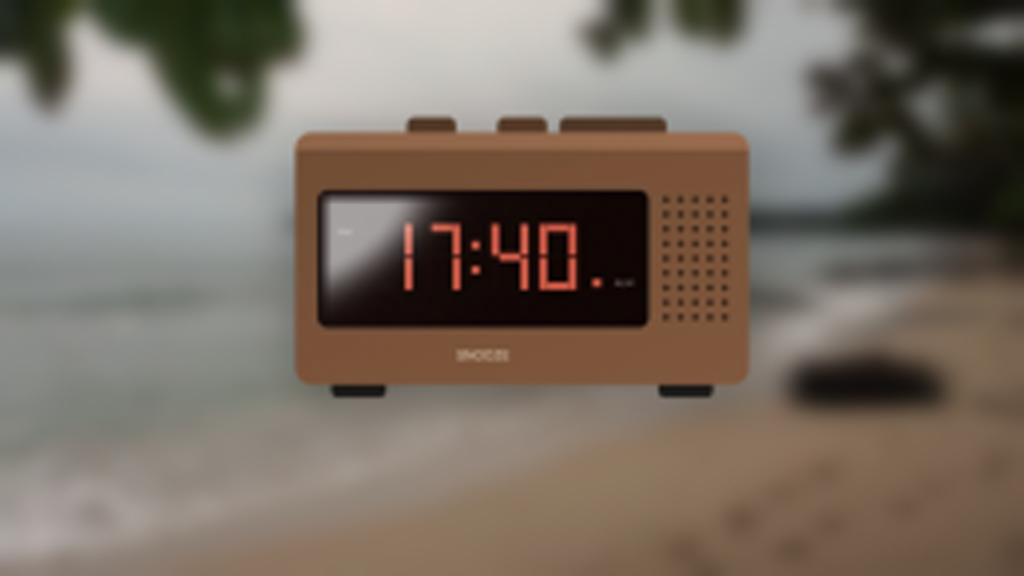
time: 17:40
